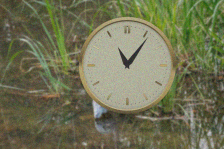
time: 11:06
